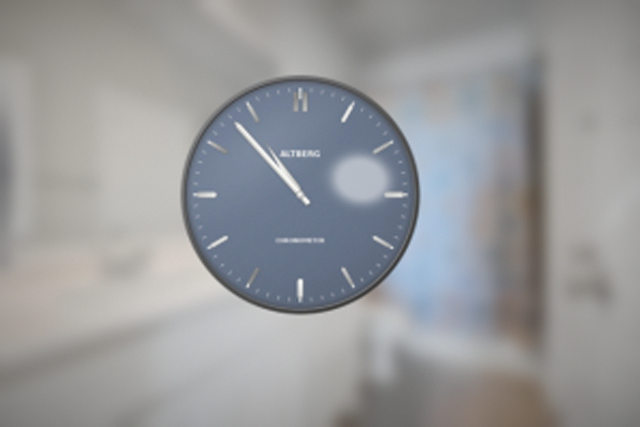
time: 10:53
